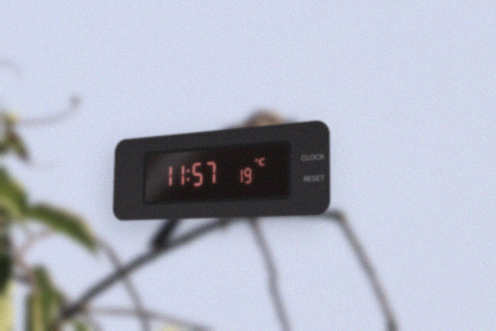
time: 11:57
